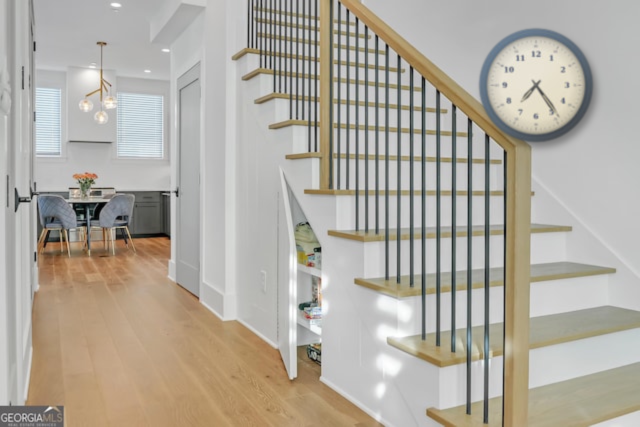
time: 7:24
